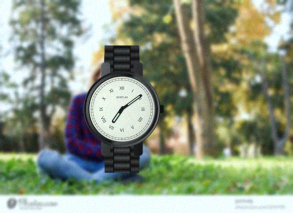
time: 7:09
